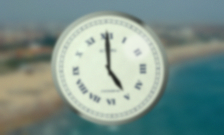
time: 5:00
